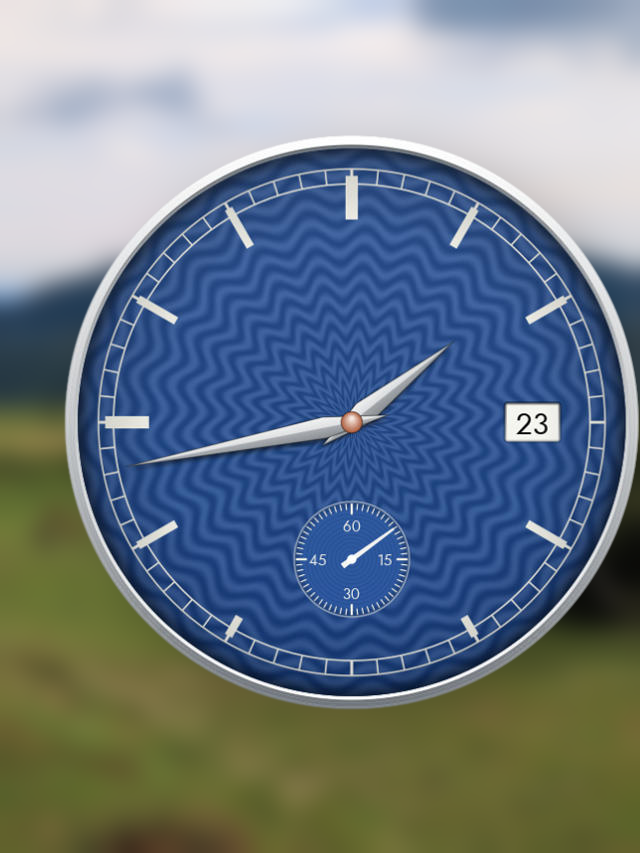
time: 1:43:09
